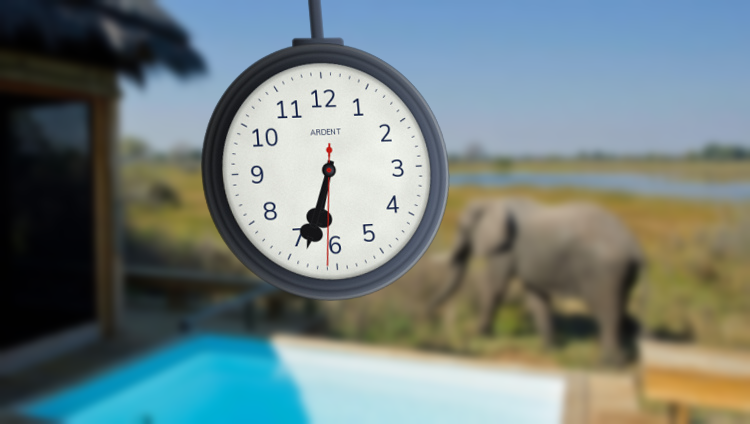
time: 6:33:31
